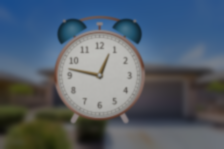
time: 12:47
